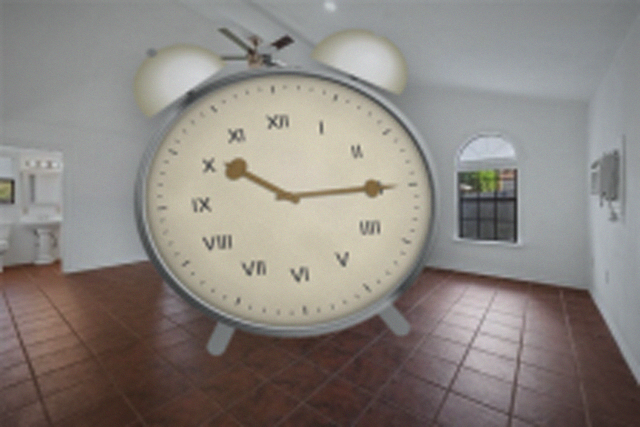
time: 10:15
